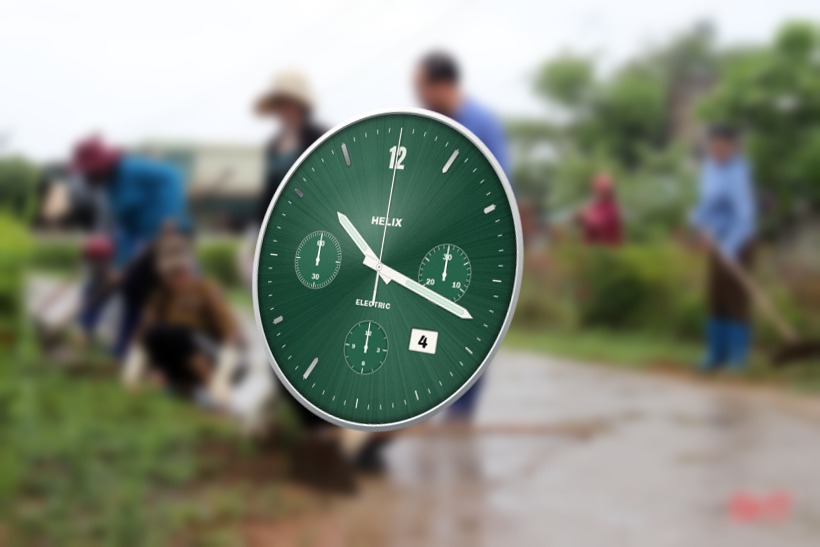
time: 10:18
